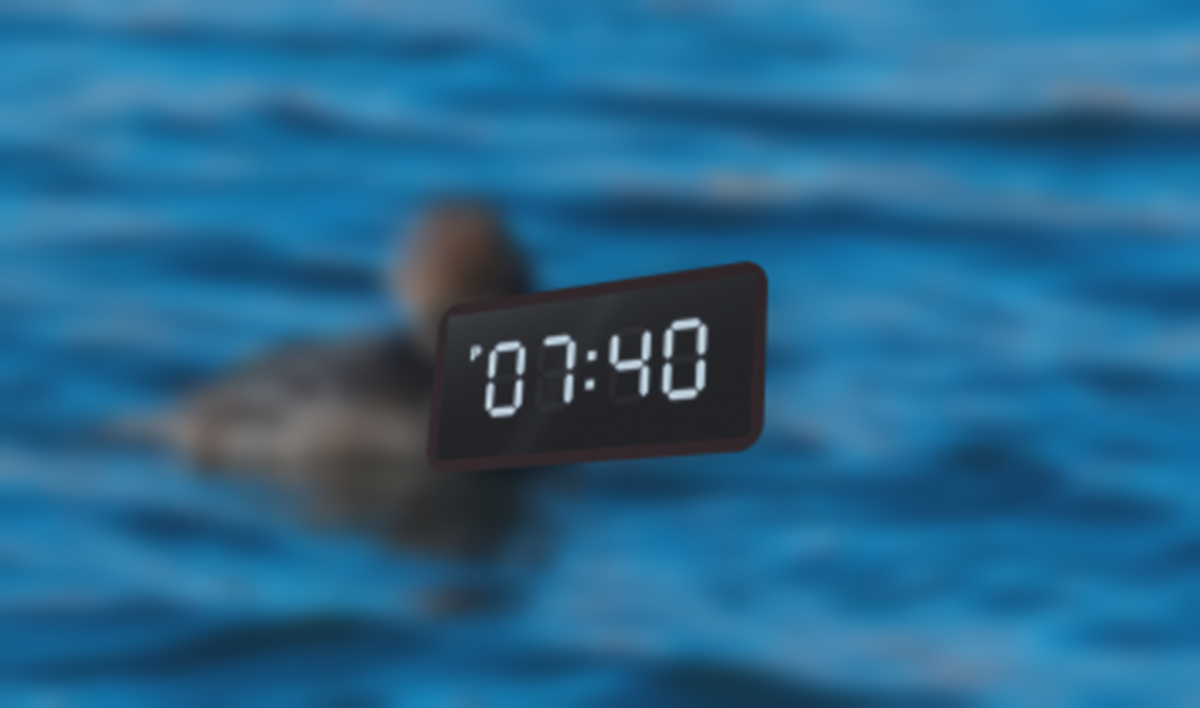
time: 7:40
